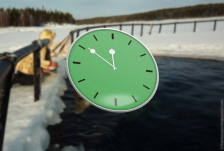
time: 11:51
